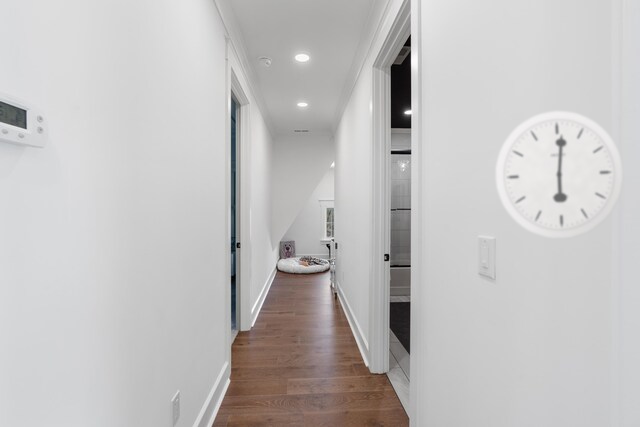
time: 6:01
